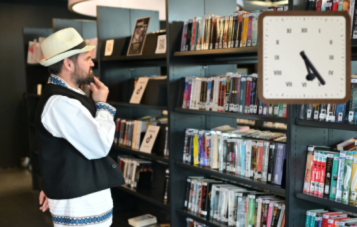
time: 5:24
